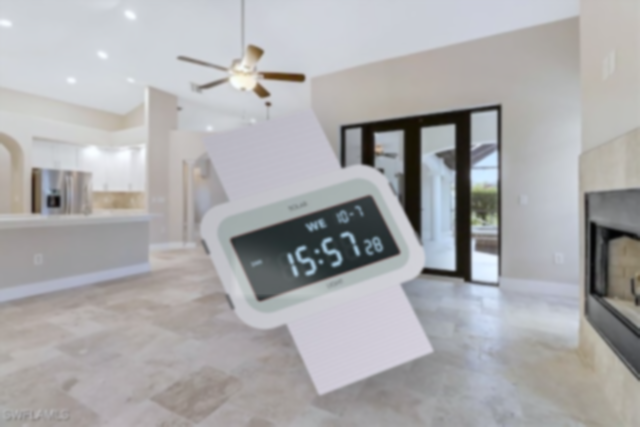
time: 15:57
